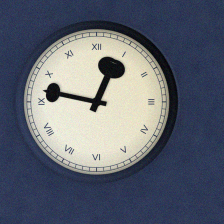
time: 12:47
